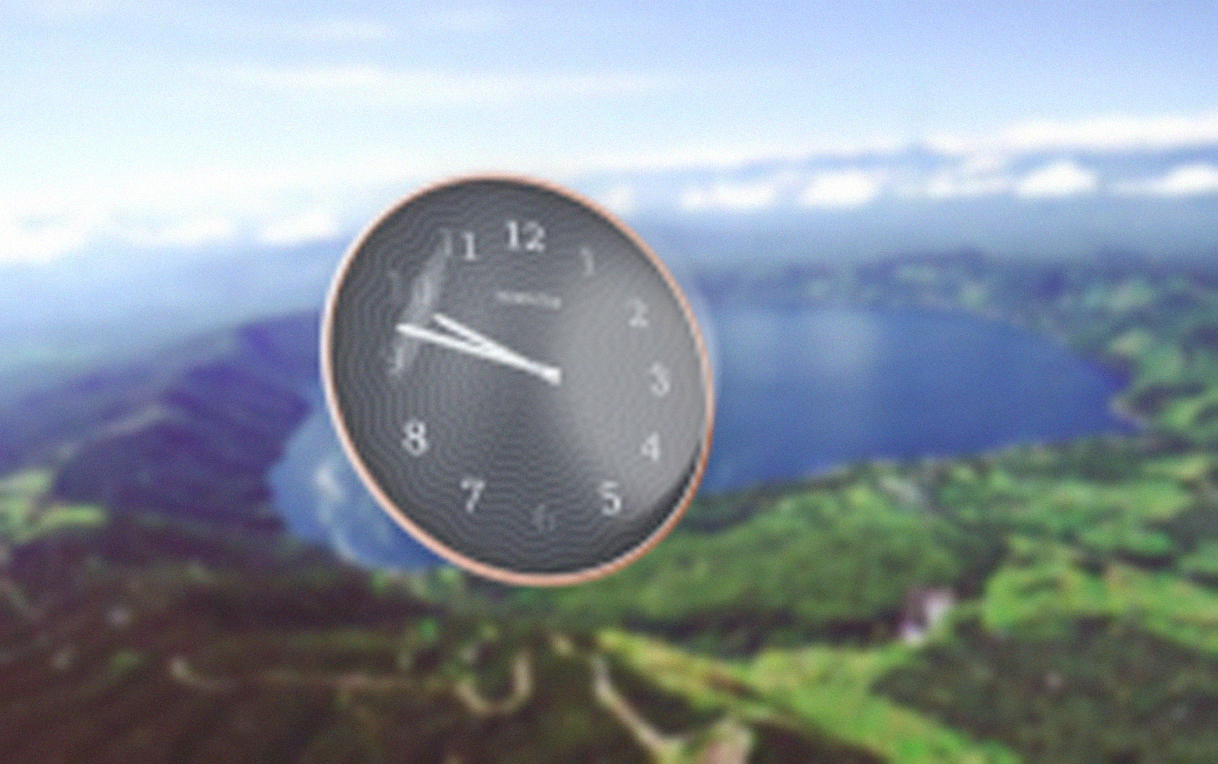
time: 9:47
